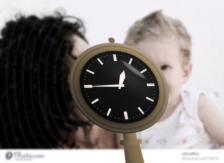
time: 12:45
